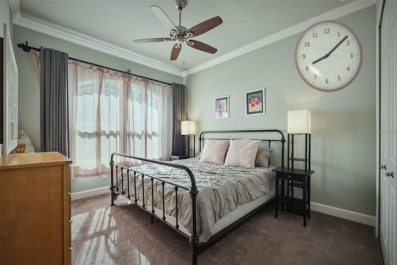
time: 8:08
